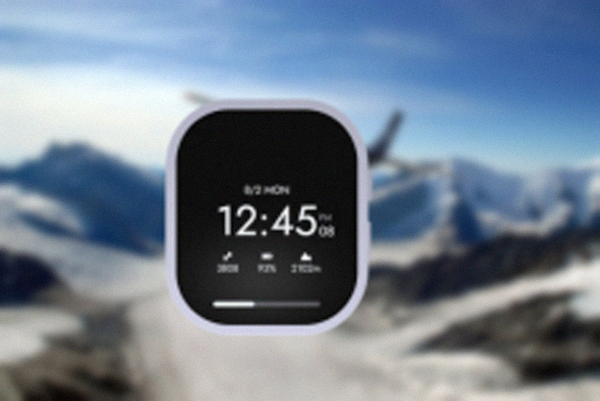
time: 12:45
